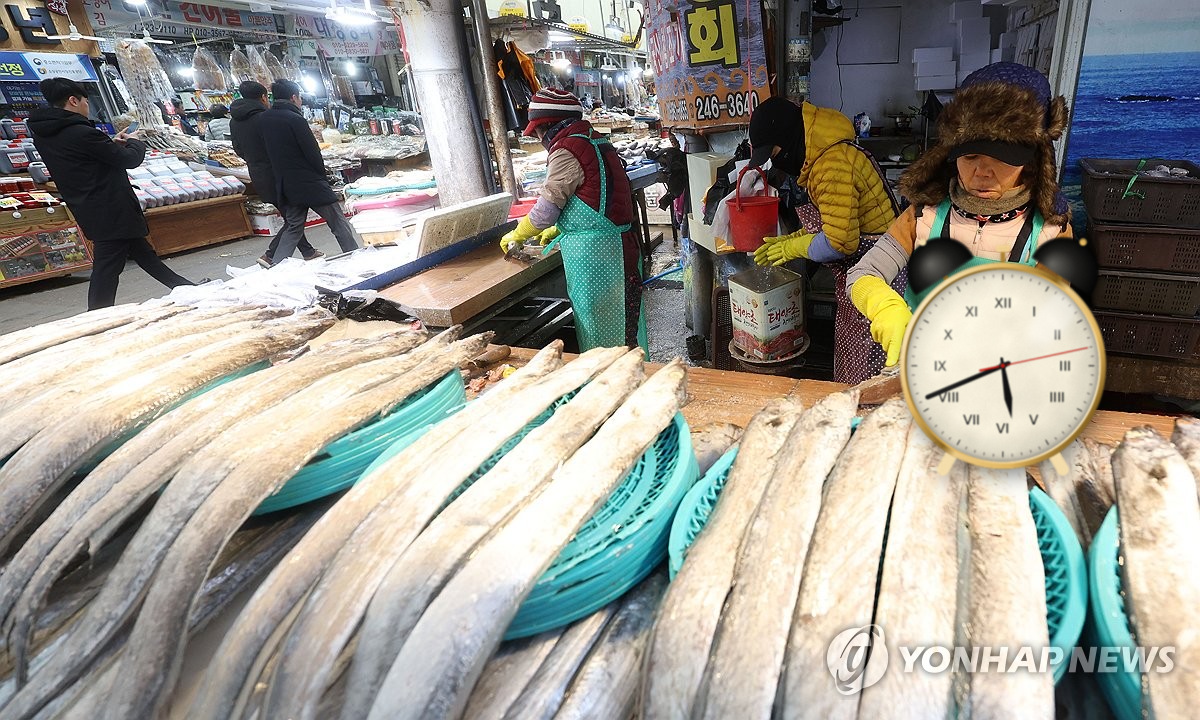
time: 5:41:13
